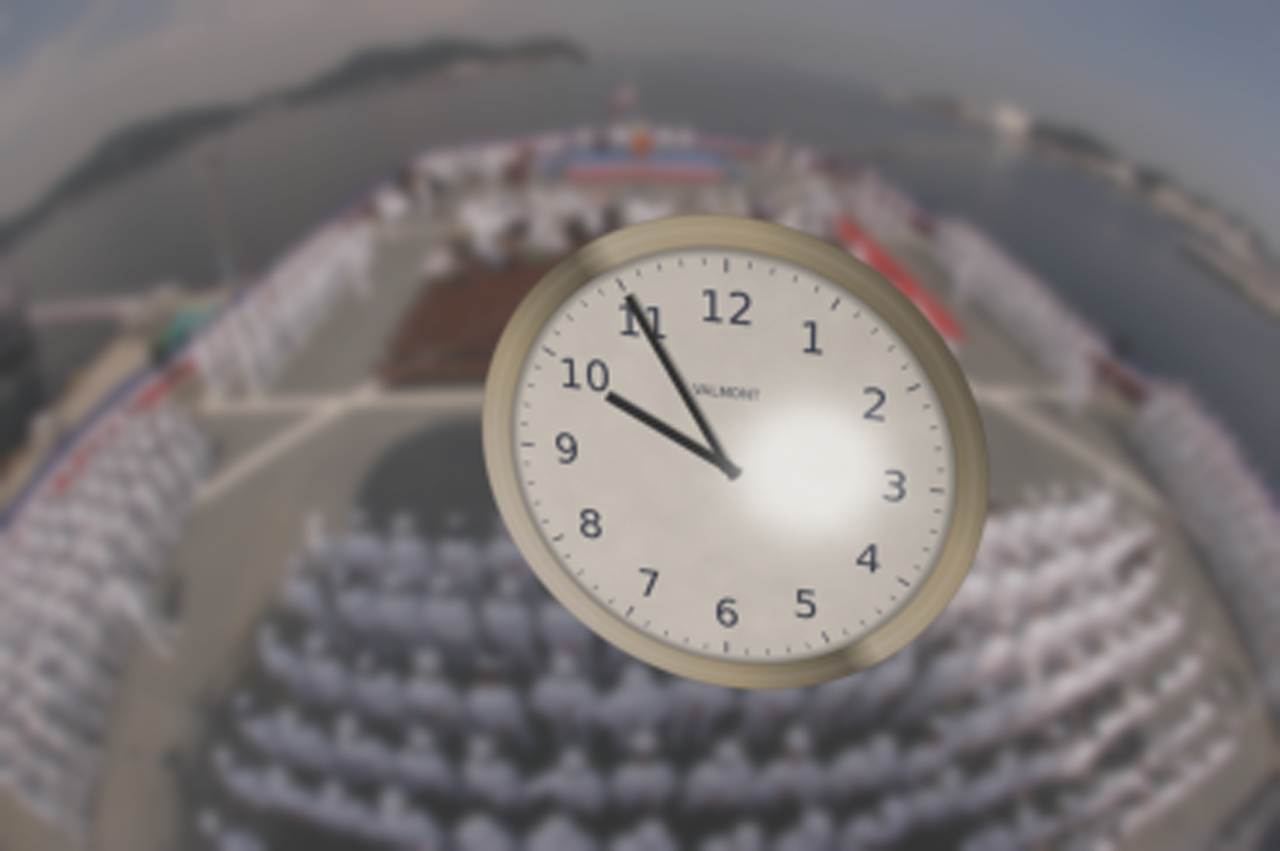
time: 9:55
